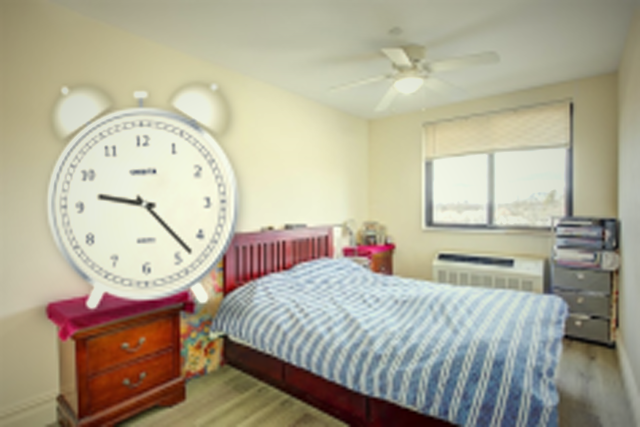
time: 9:23
